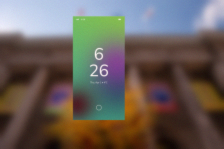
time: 6:26
